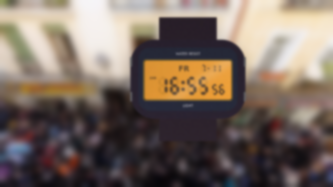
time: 16:55:56
